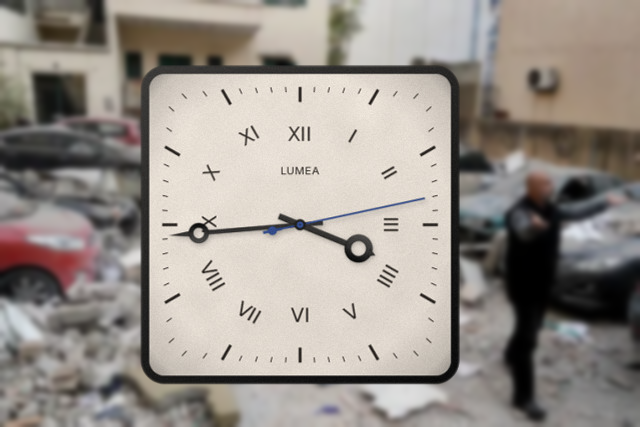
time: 3:44:13
